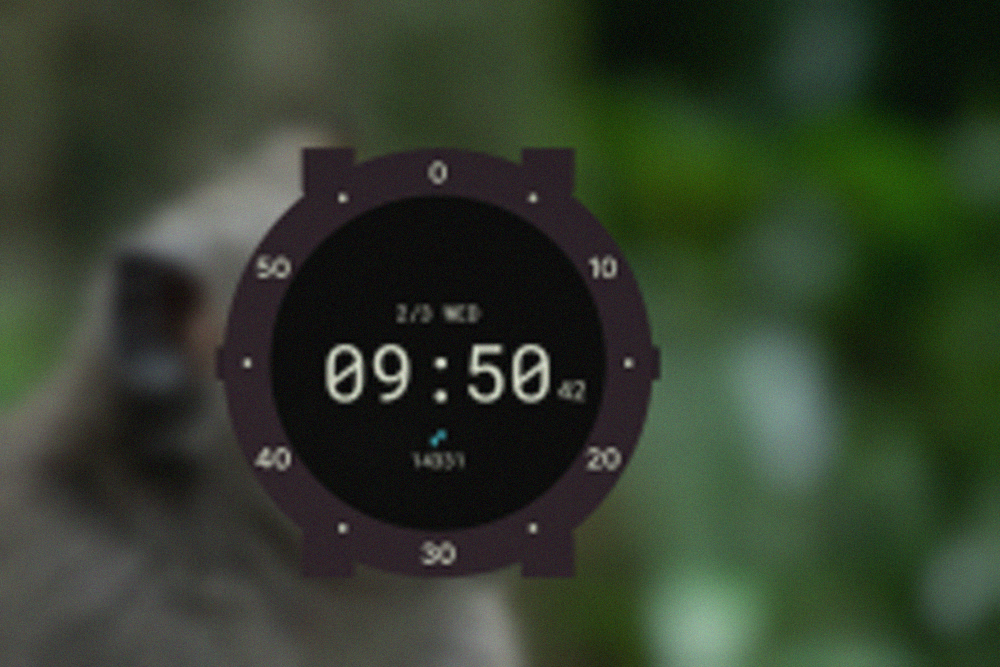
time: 9:50
